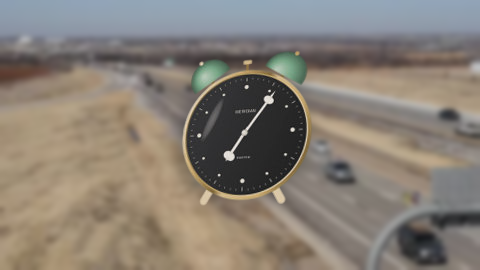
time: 7:06
